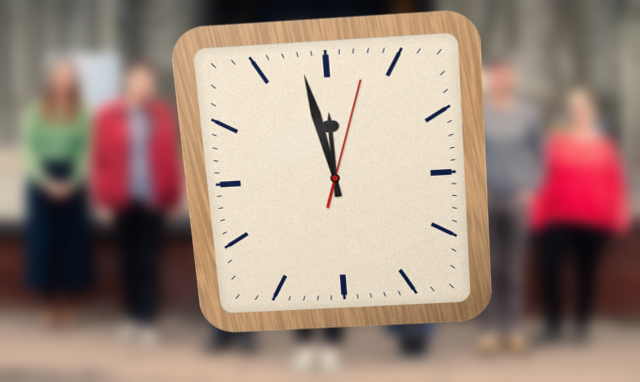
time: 11:58:03
